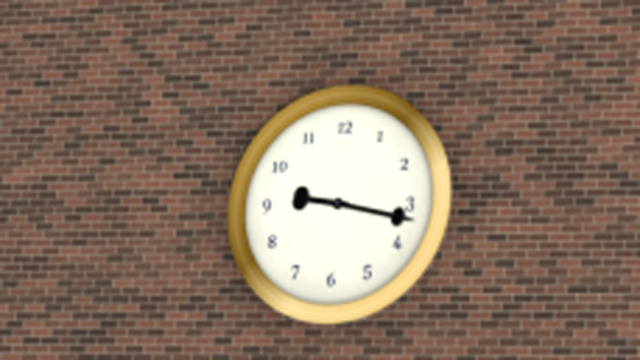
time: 9:17
